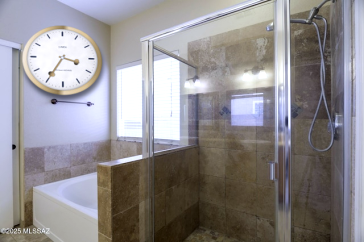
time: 3:35
